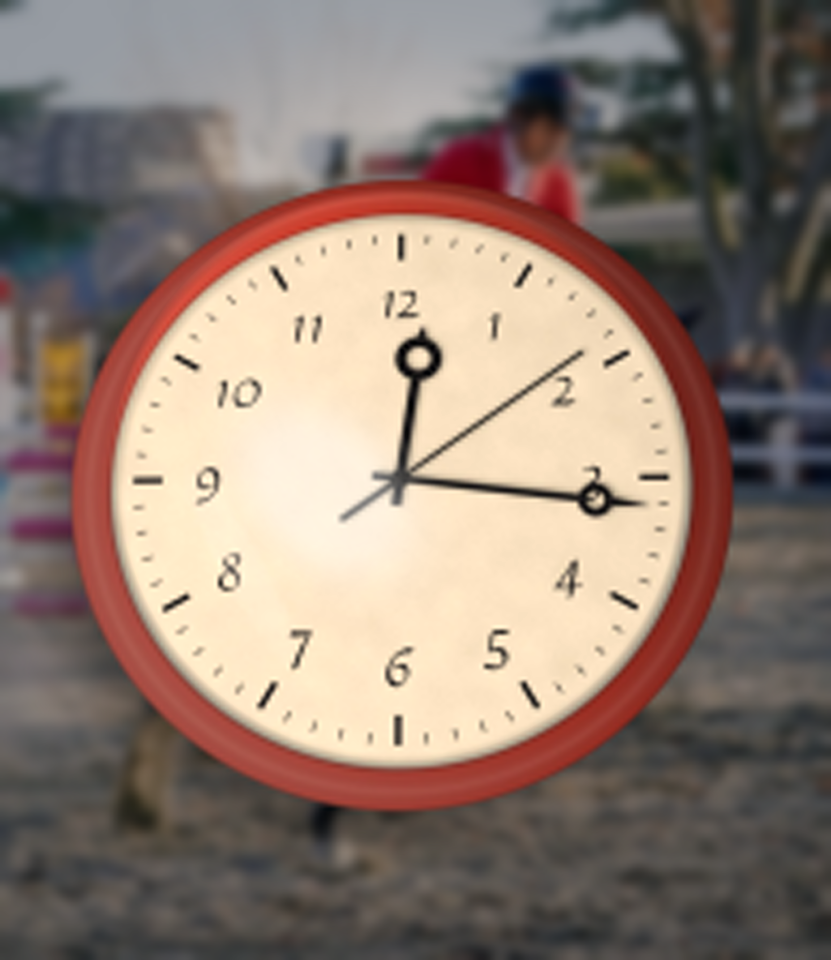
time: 12:16:09
